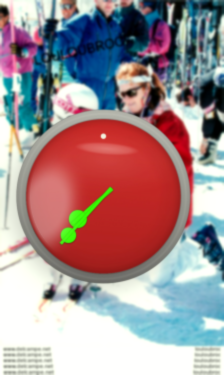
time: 7:37
